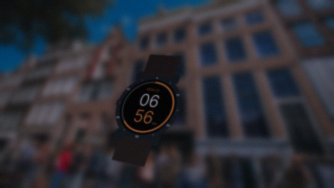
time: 6:56
